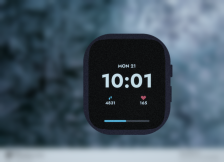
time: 10:01
